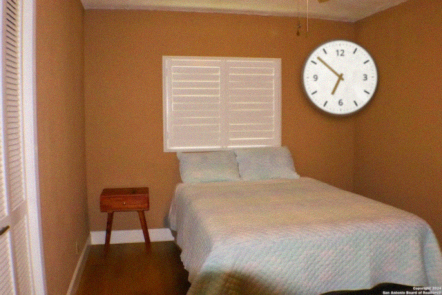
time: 6:52
